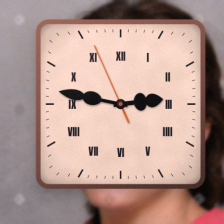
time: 2:46:56
